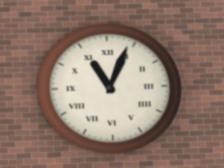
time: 11:04
